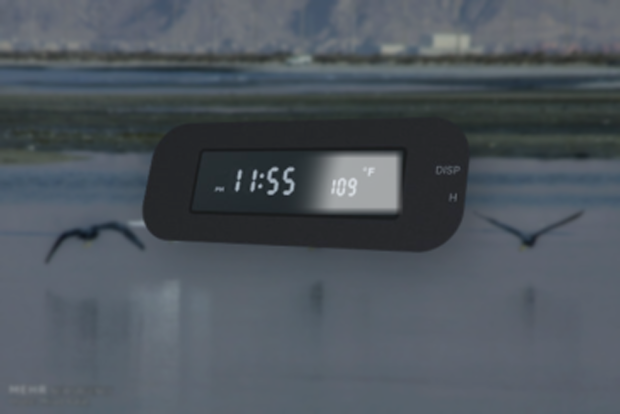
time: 11:55
